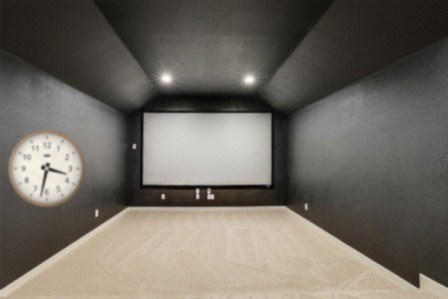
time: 3:32
